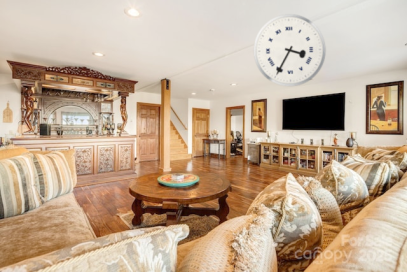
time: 3:35
